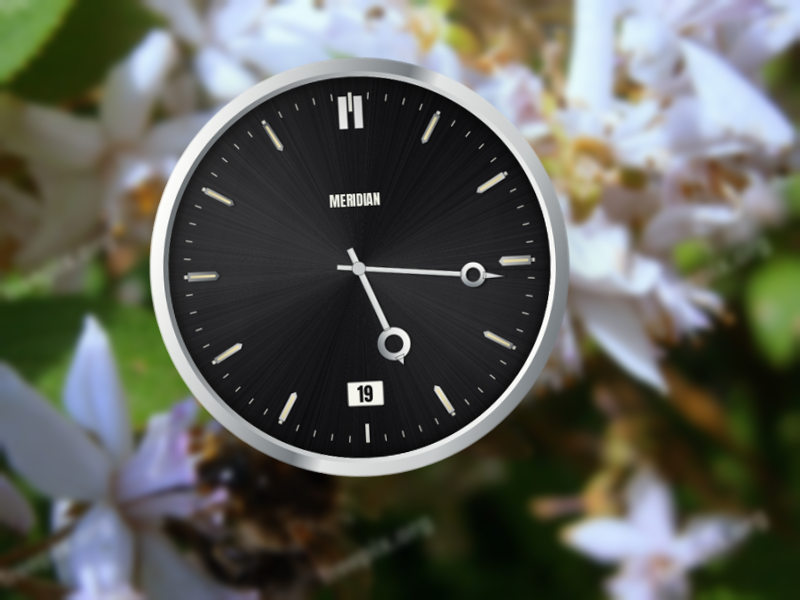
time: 5:16
